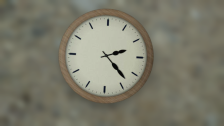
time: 2:23
